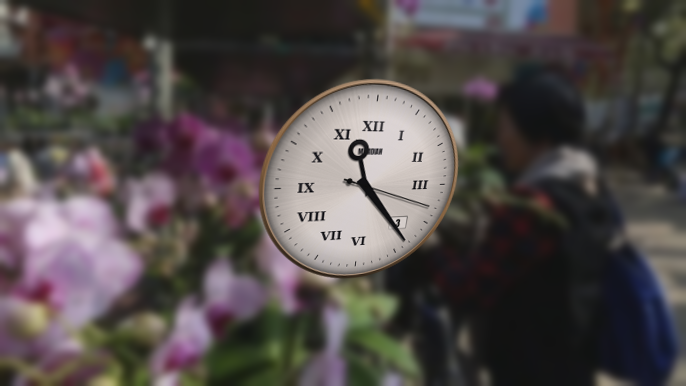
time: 11:23:18
